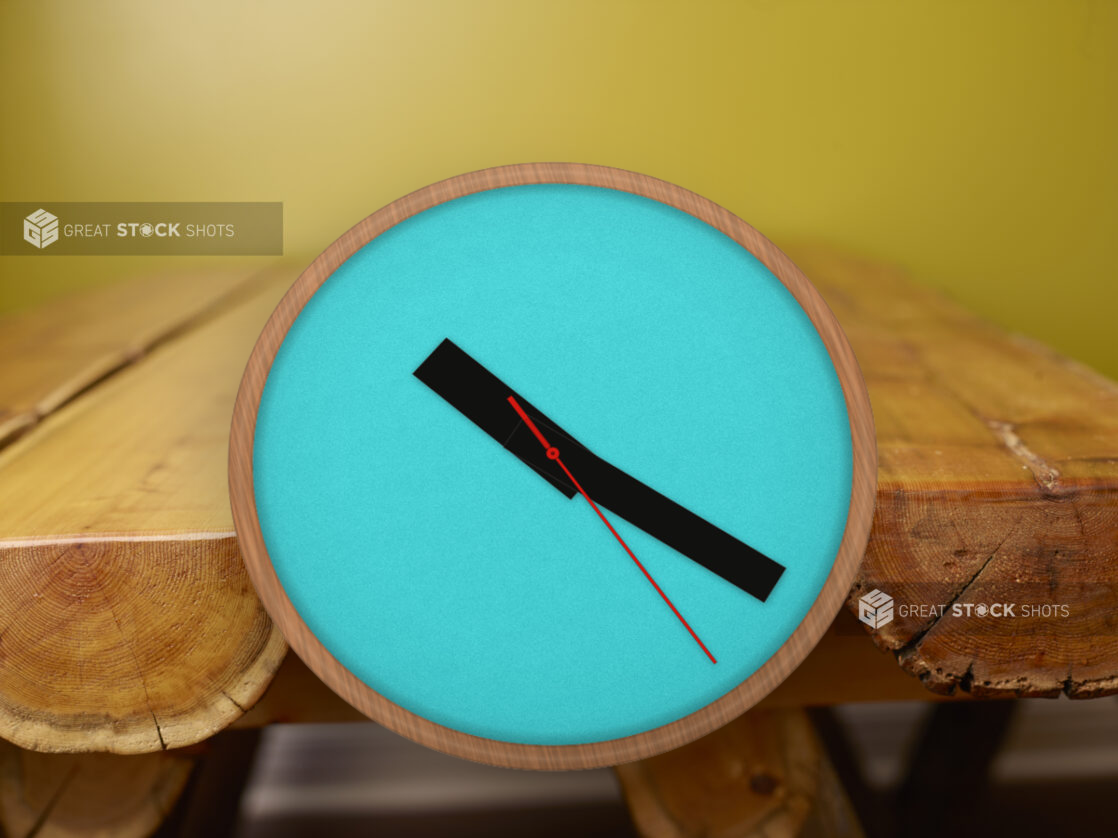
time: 10:20:24
